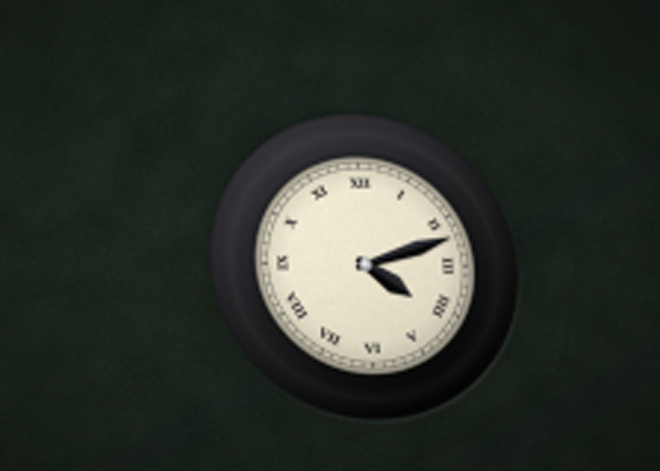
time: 4:12
